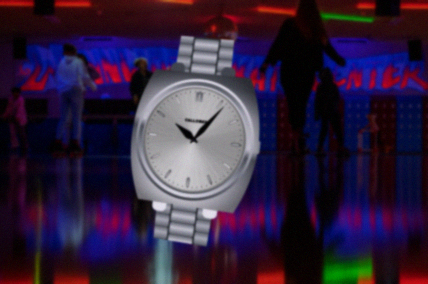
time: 10:06
